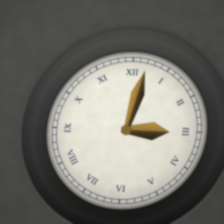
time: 3:02
